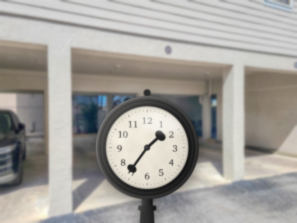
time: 1:36
